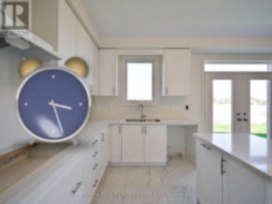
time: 3:27
